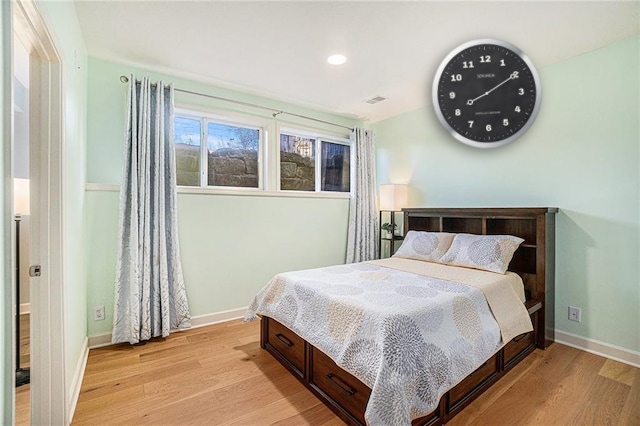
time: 8:10
